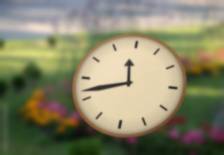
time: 11:42
